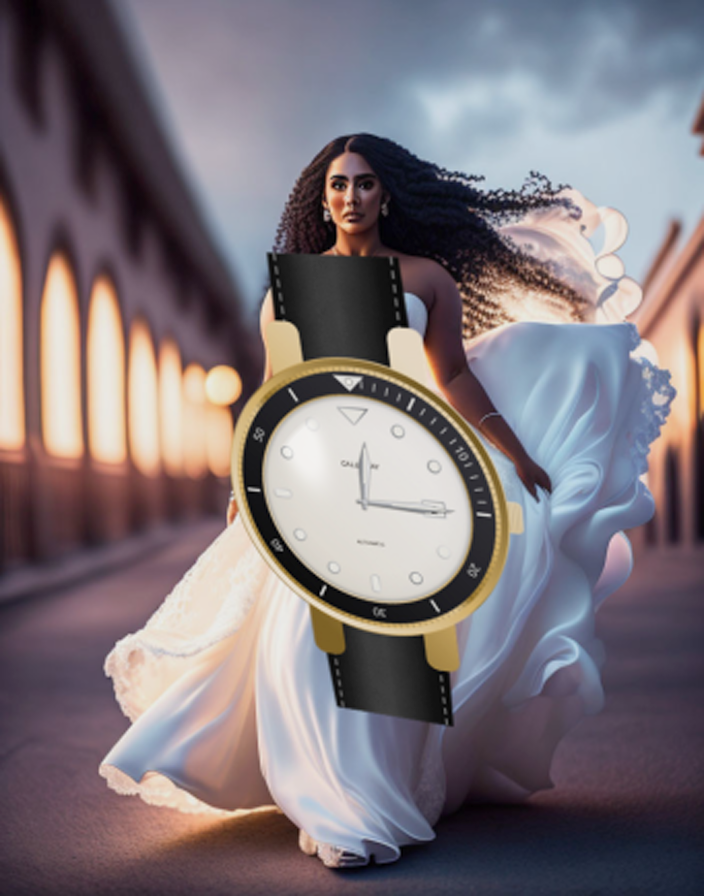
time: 12:15
